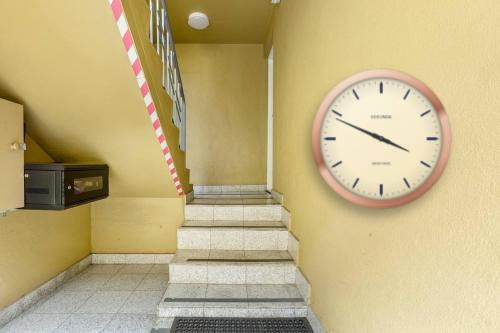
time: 3:49
